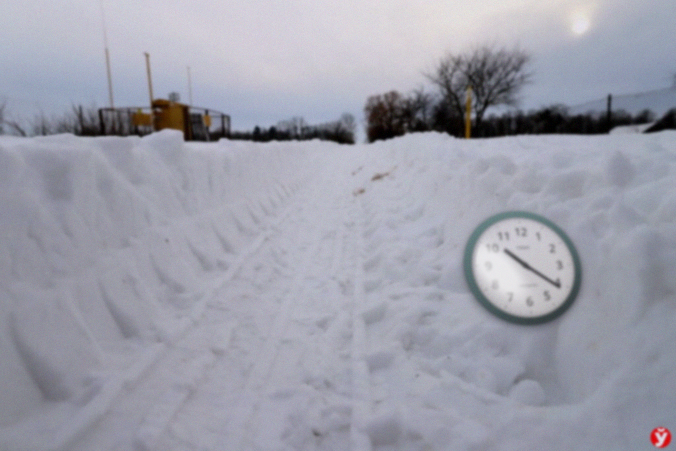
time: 10:21
